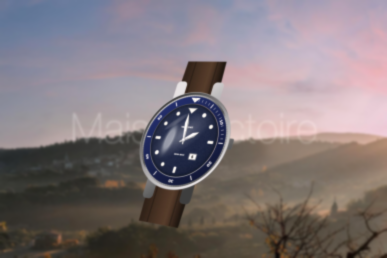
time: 1:59
